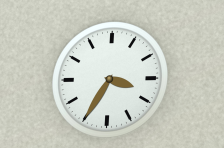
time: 3:35
